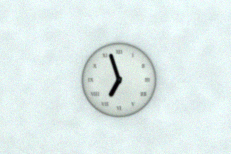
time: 6:57
